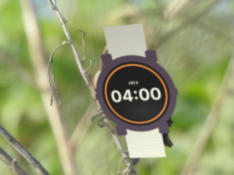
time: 4:00
